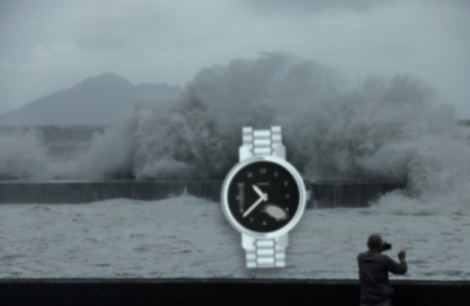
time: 10:38
